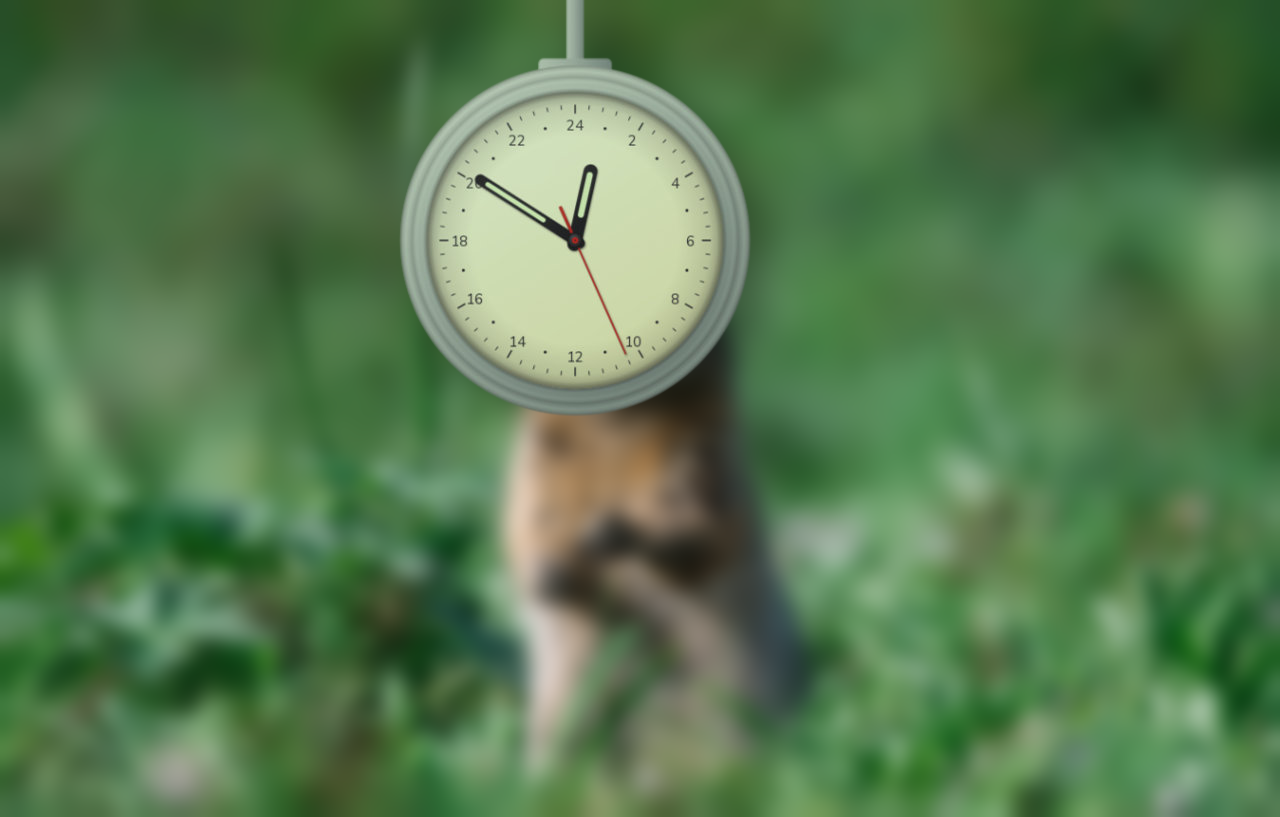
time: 0:50:26
